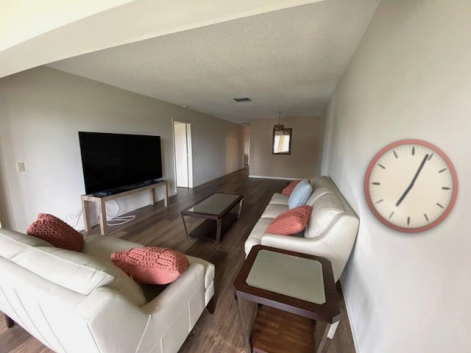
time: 7:04
